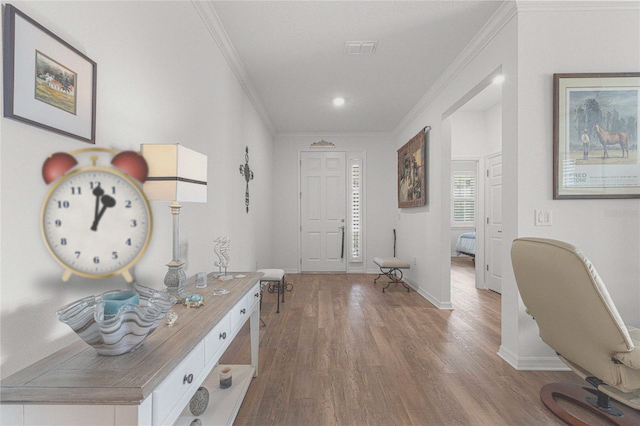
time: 1:01
